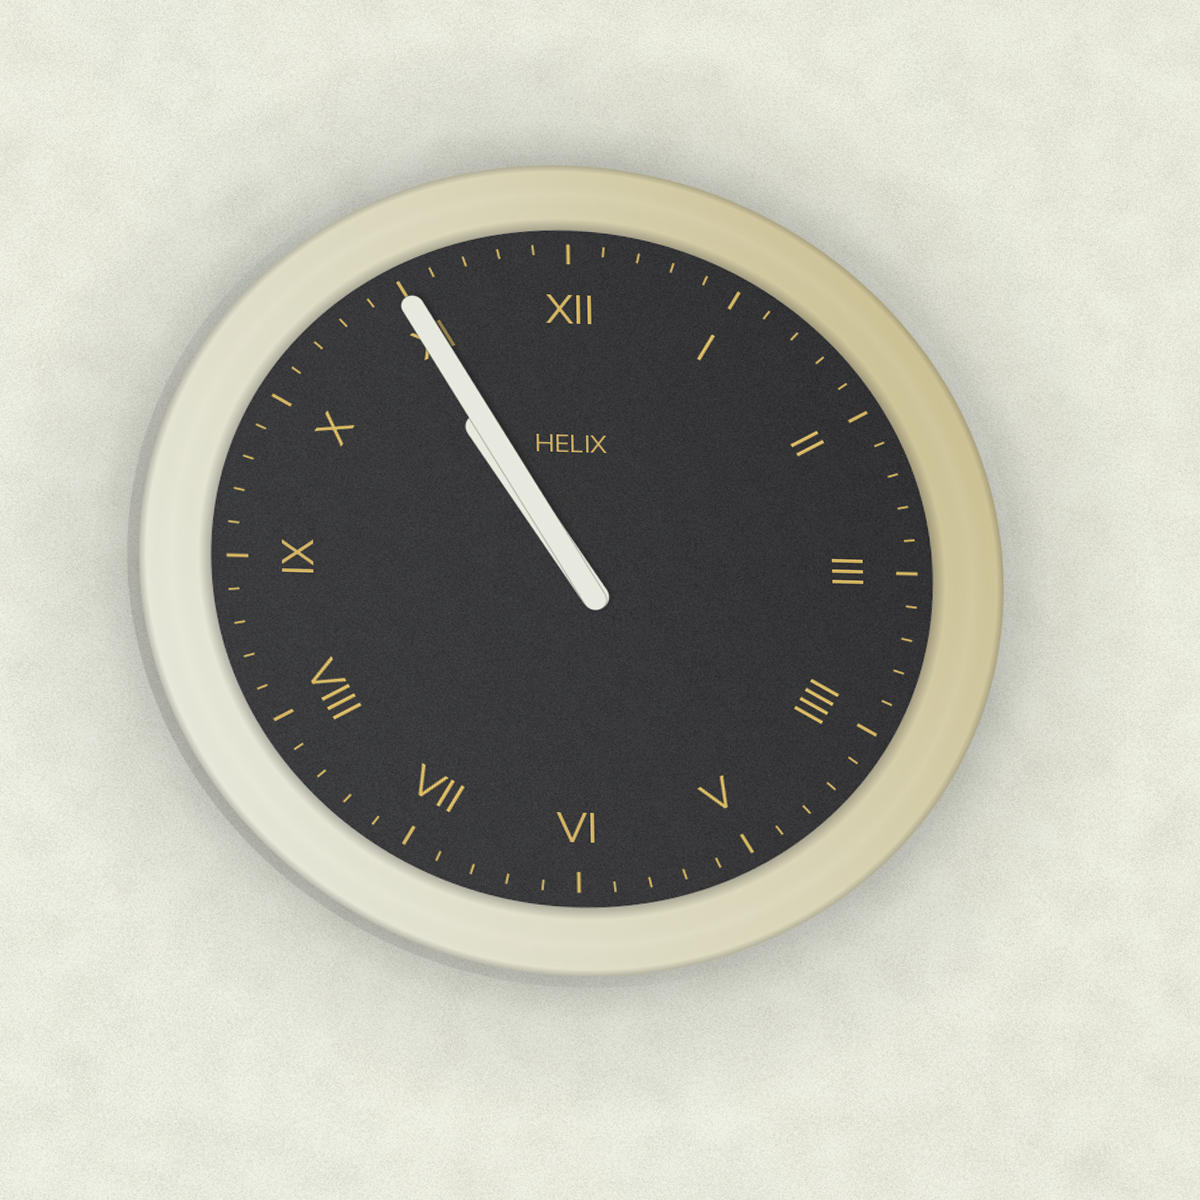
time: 10:55
